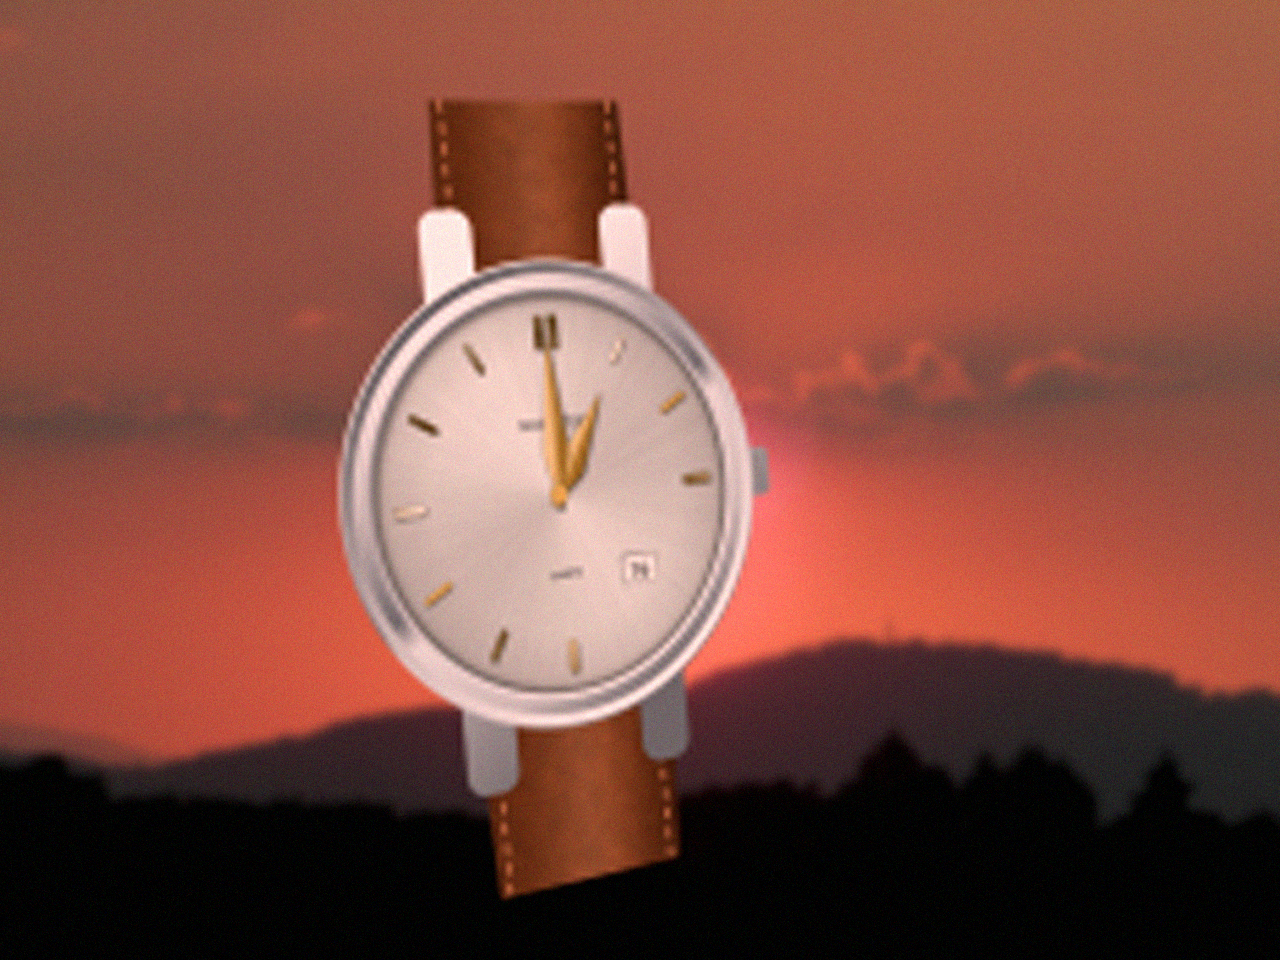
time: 1:00
